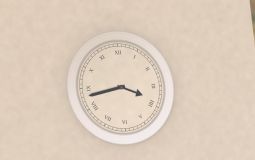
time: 3:43
